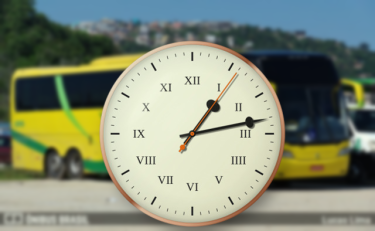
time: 1:13:06
